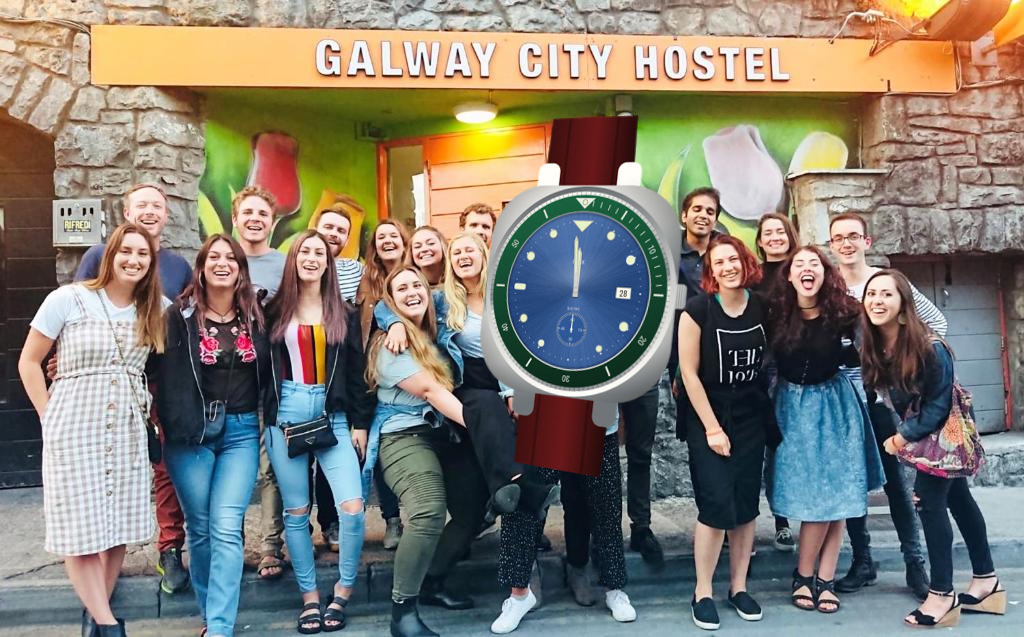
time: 11:59
